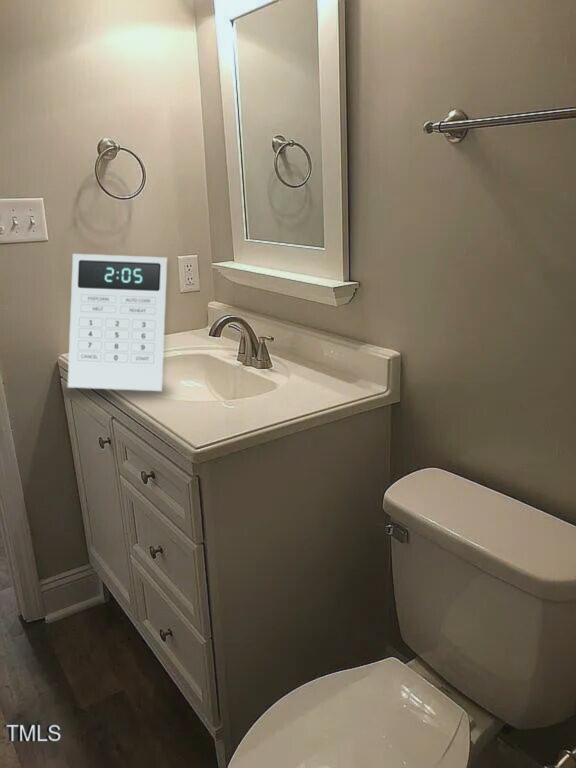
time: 2:05
